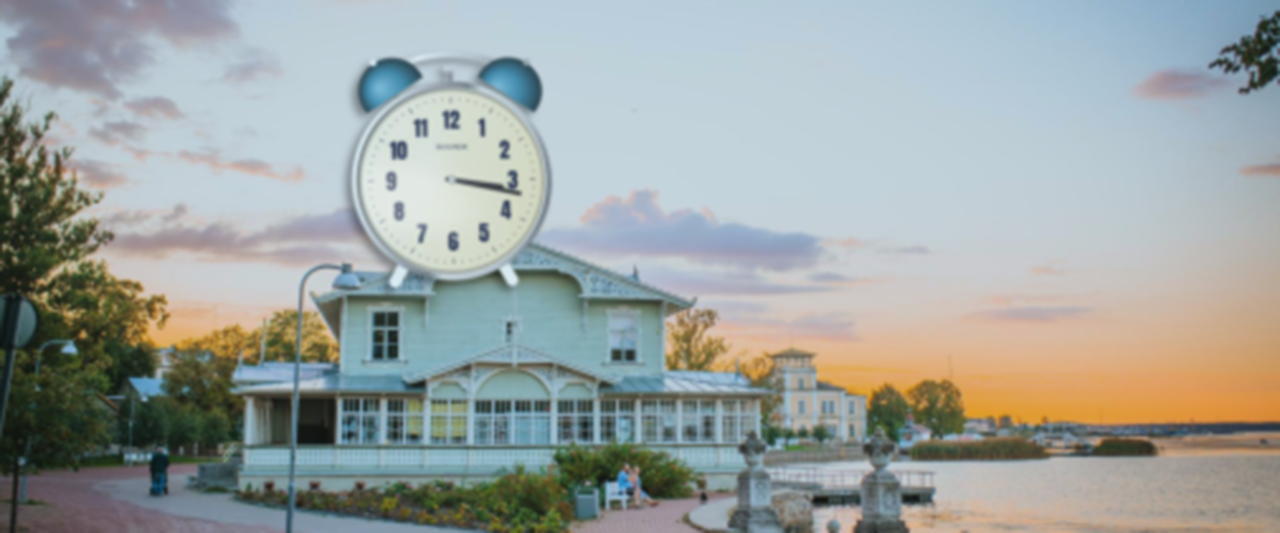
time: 3:17
